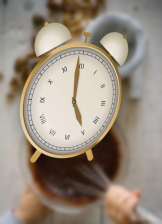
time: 4:59
